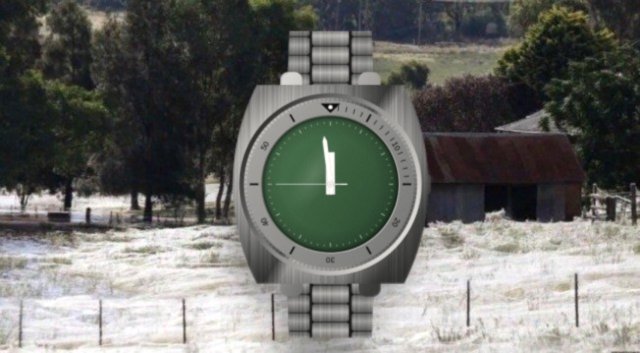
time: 11:58:45
